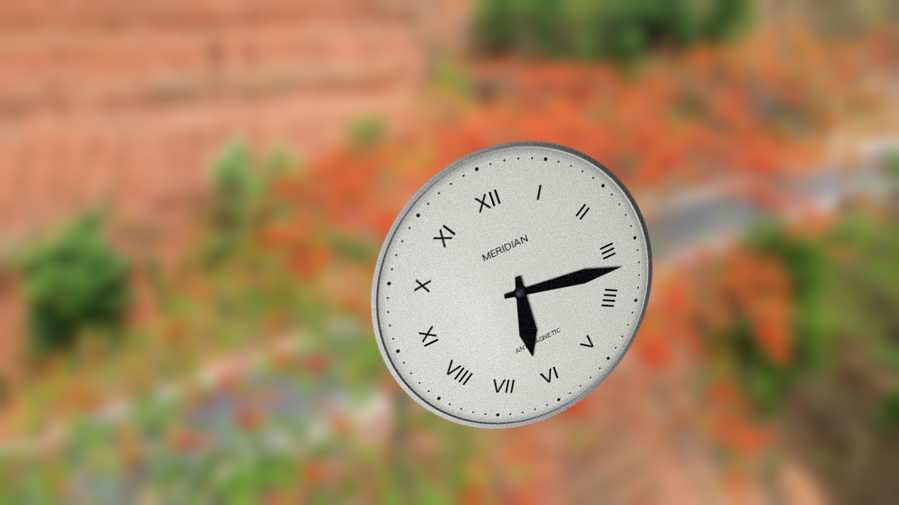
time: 6:17
